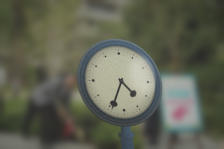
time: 4:34
